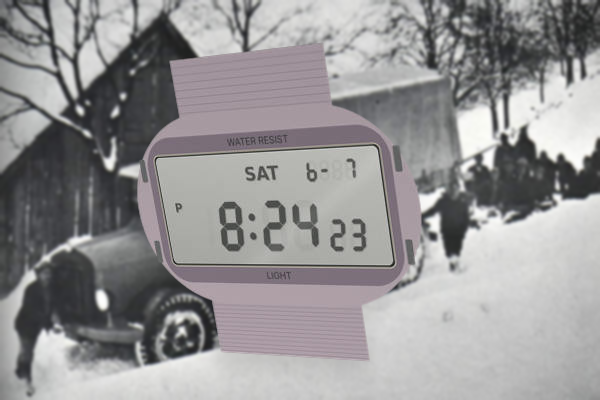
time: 8:24:23
